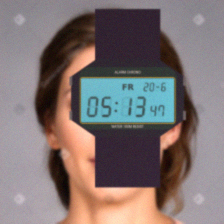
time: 5:13:47
